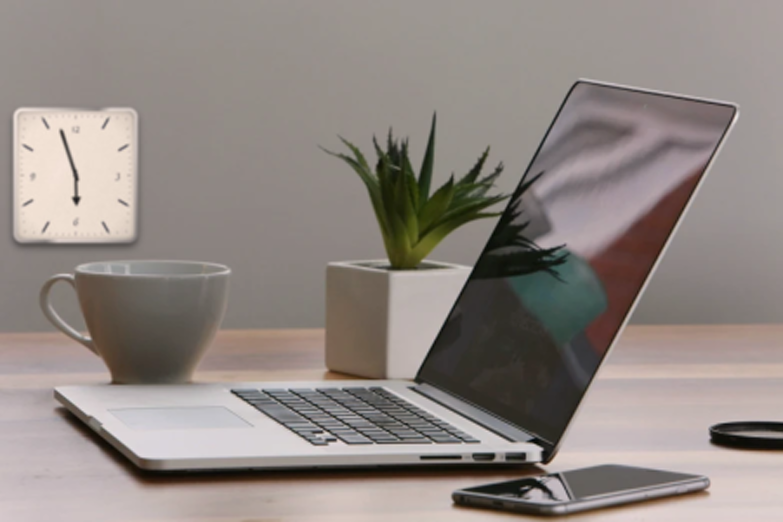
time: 5:57
